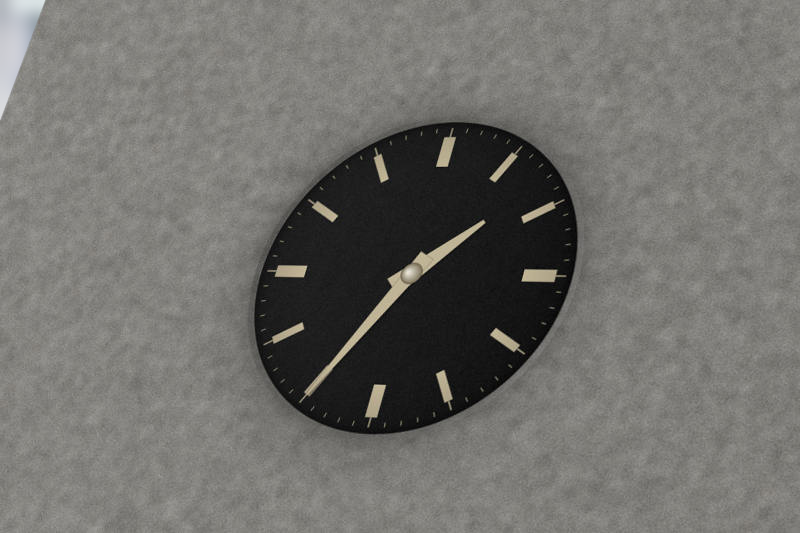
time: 1:35
